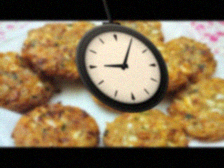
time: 9:05
